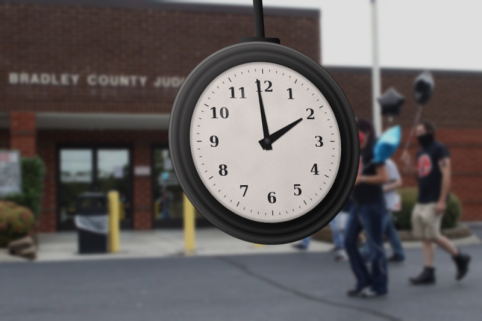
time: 1:59
